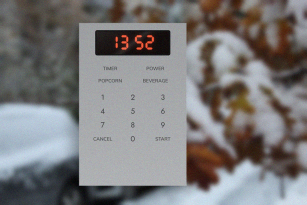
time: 13:52
